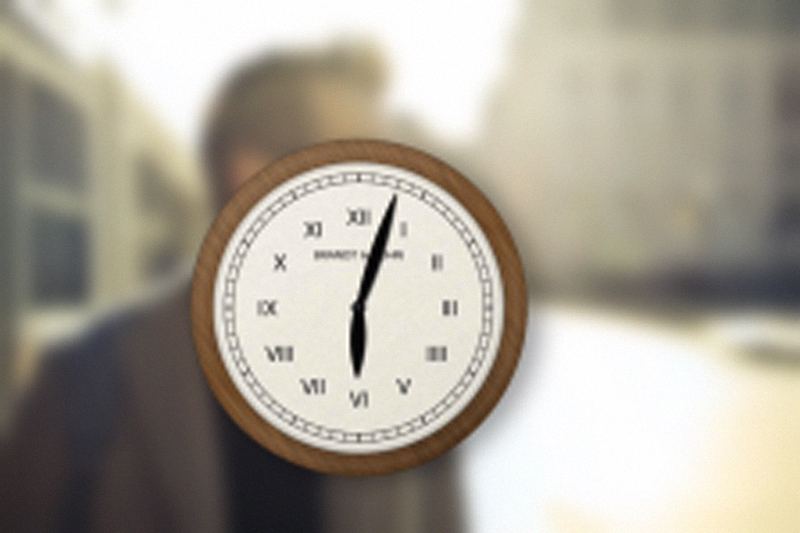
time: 6:03
